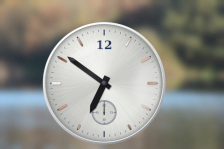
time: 6:51
